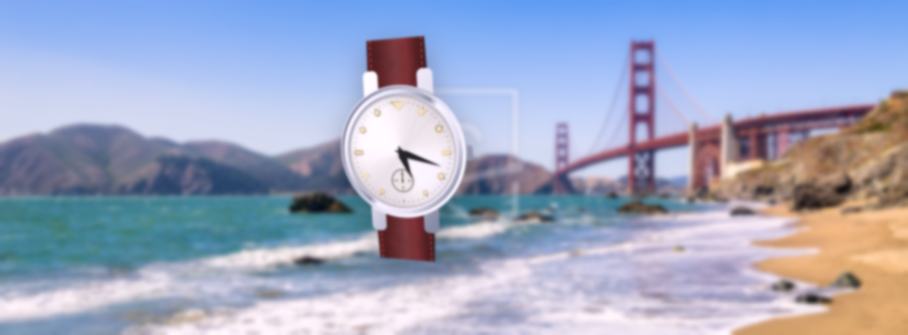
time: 5:18
